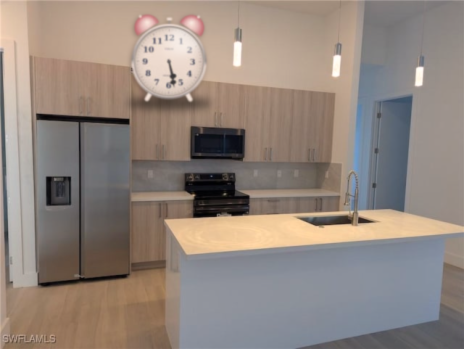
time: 5:28
